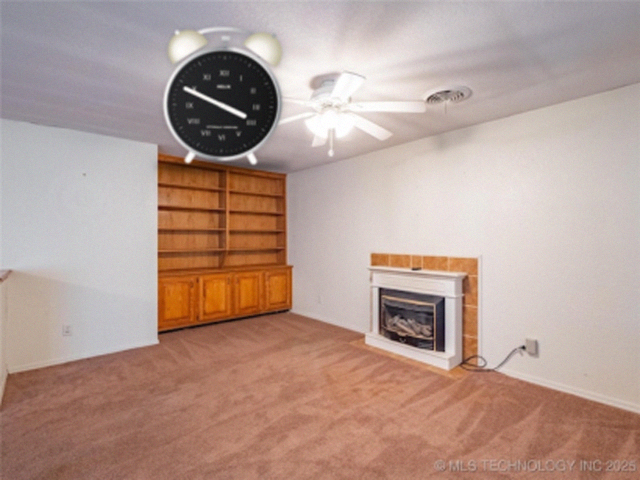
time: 3:49
